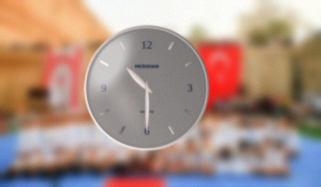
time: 10:30
